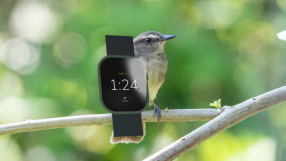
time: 1:24
